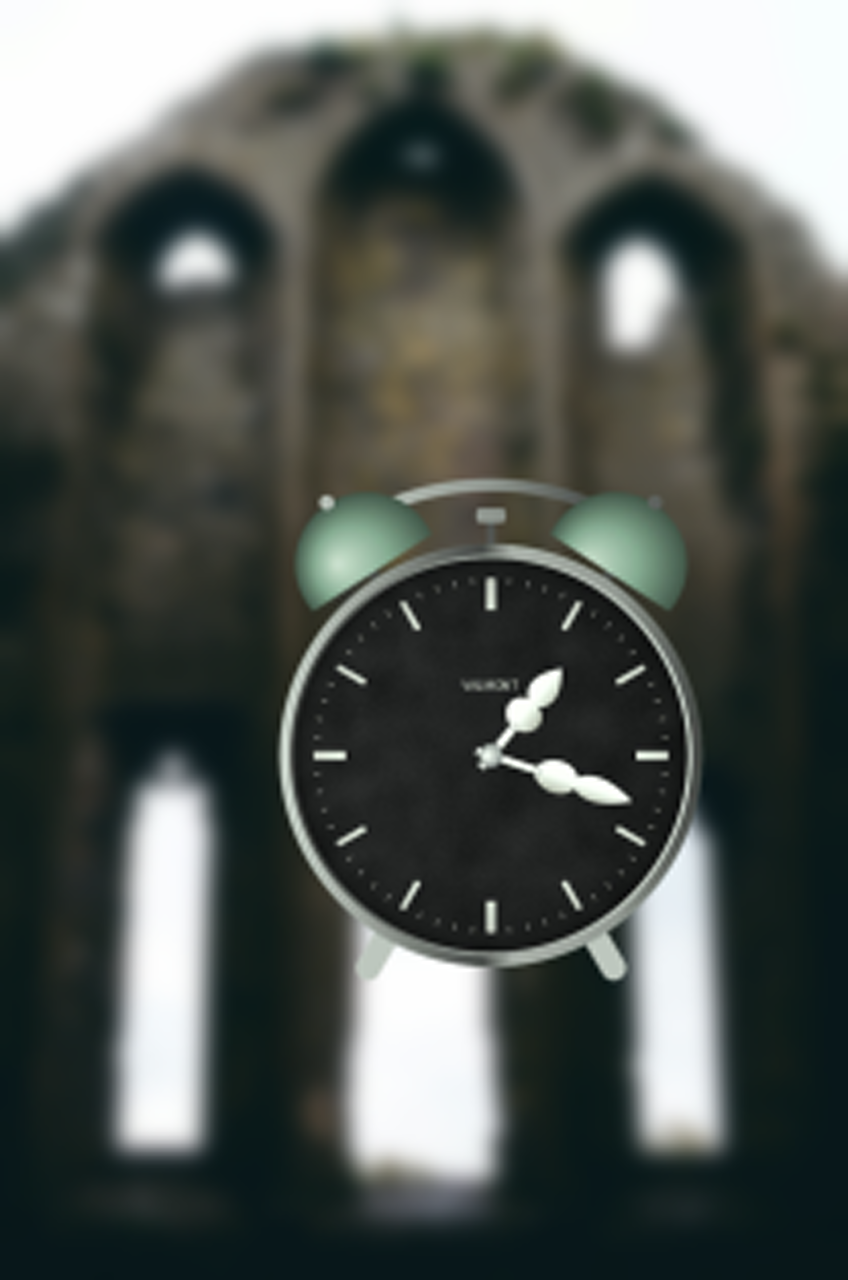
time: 1:18
